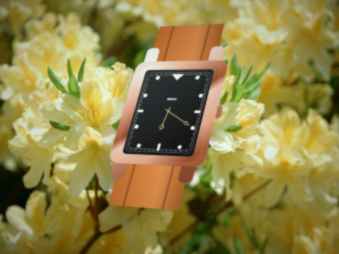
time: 6:20
